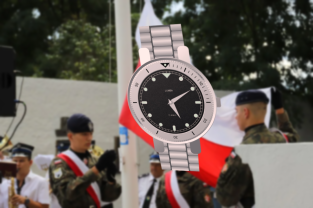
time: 5:10
